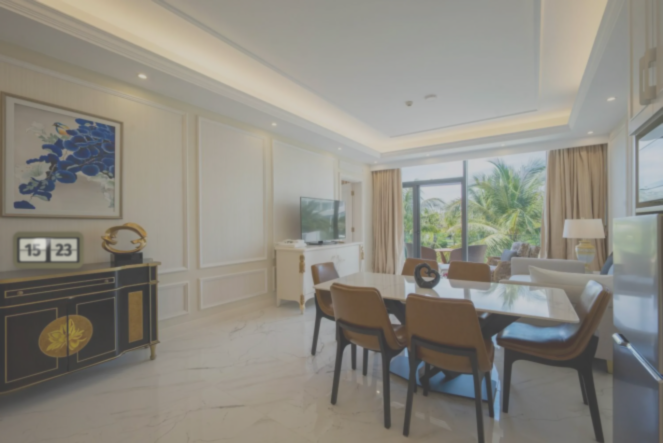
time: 15:23
